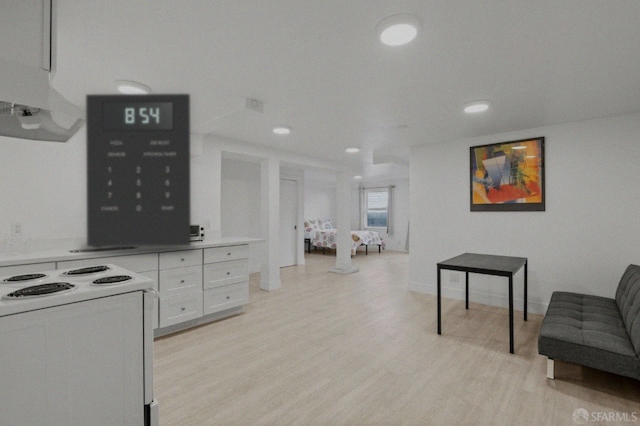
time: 8:54
